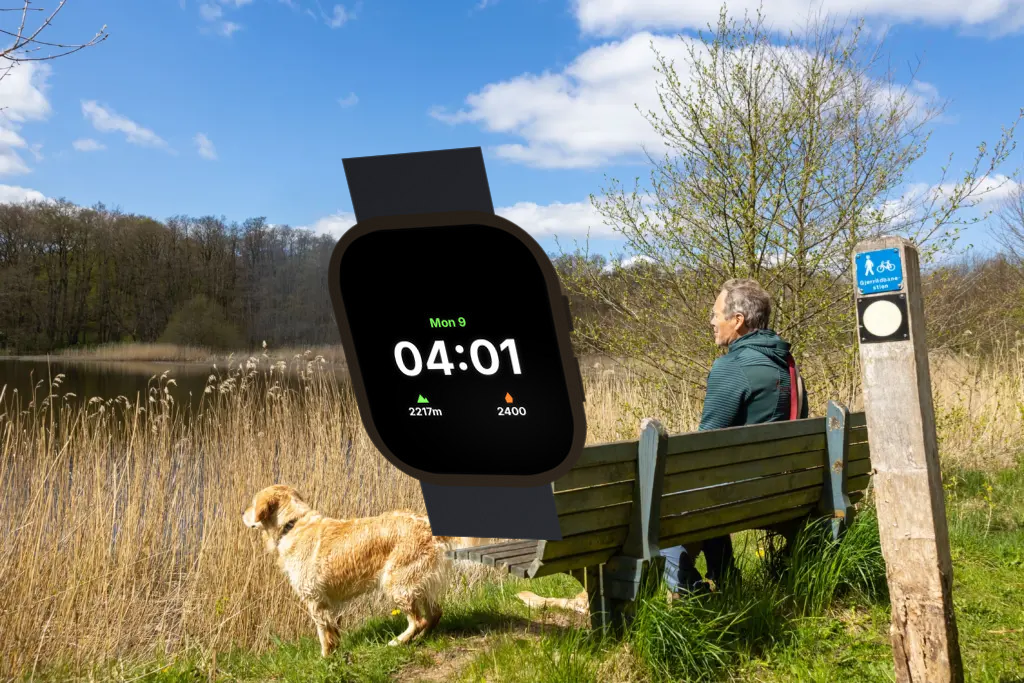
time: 4:01
